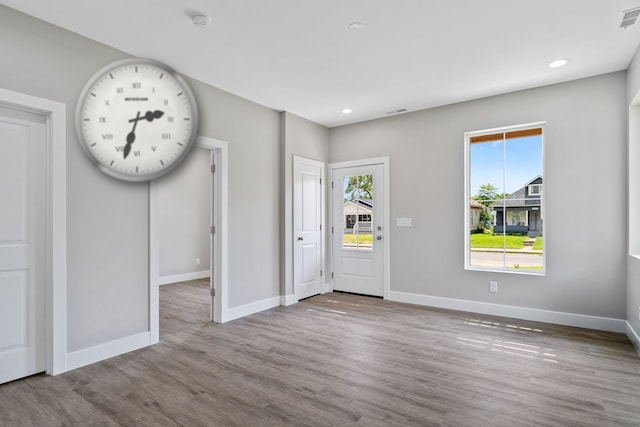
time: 2:33
